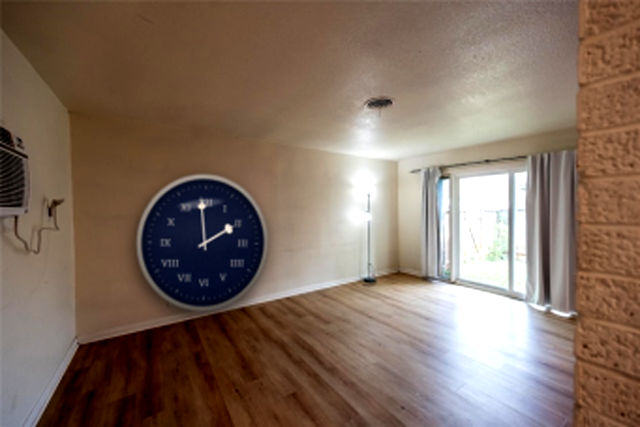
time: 1:59
